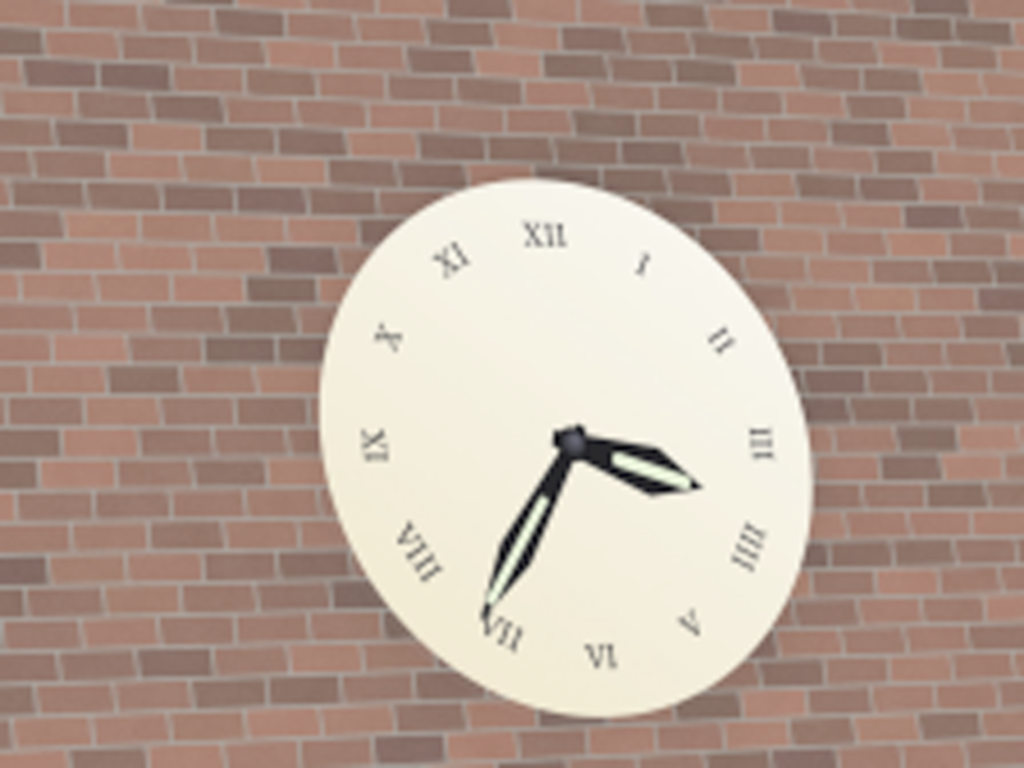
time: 3:36
